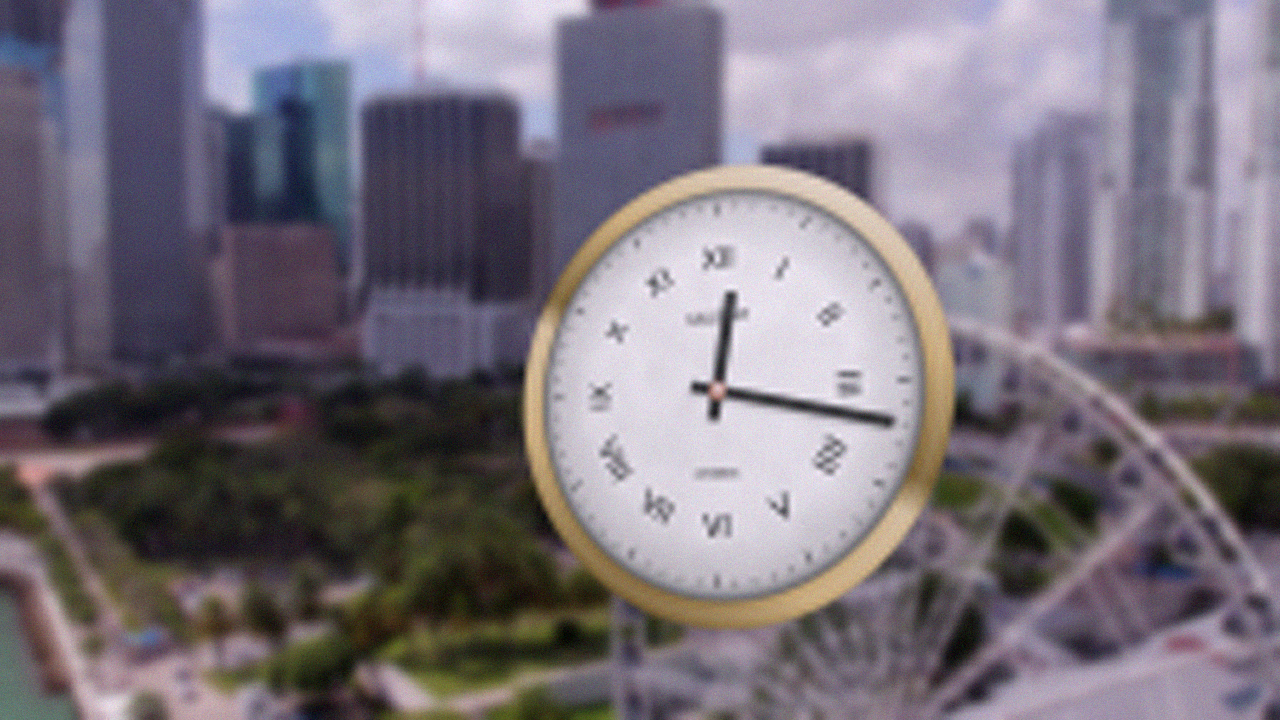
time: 12:17
